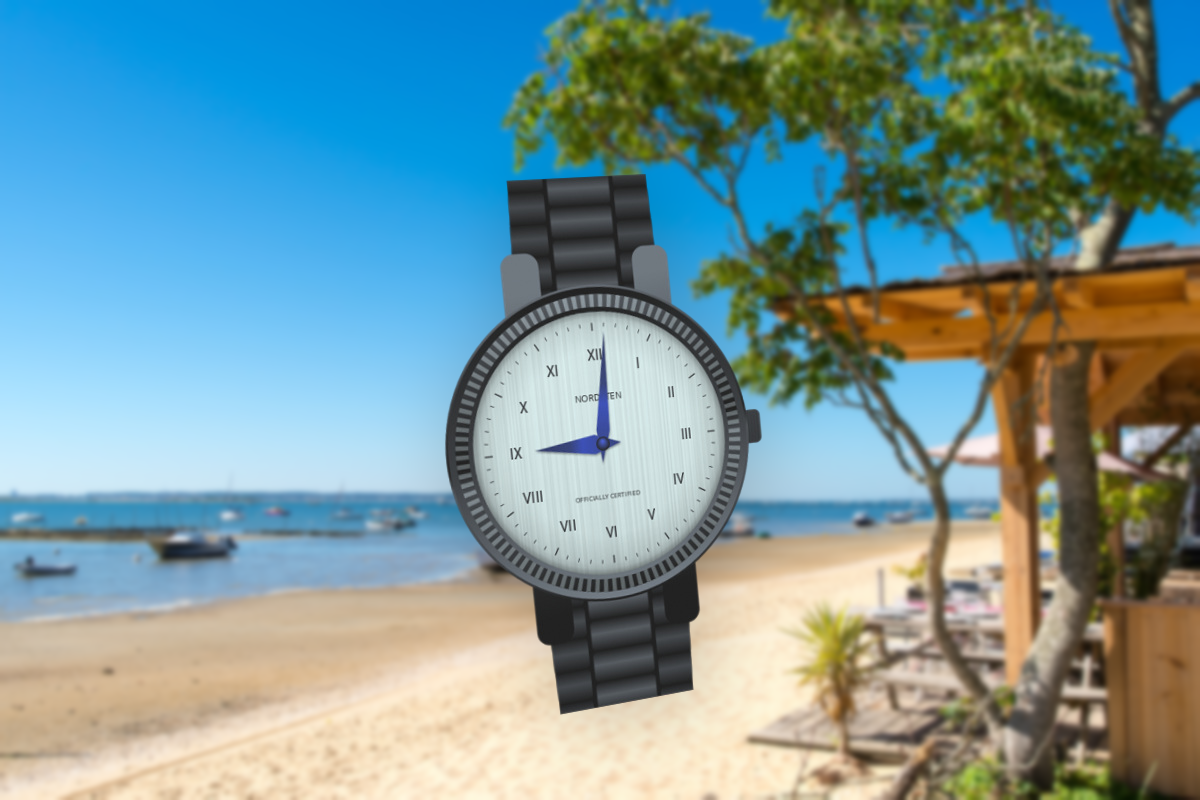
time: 9:01
